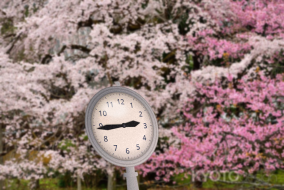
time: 2:44
